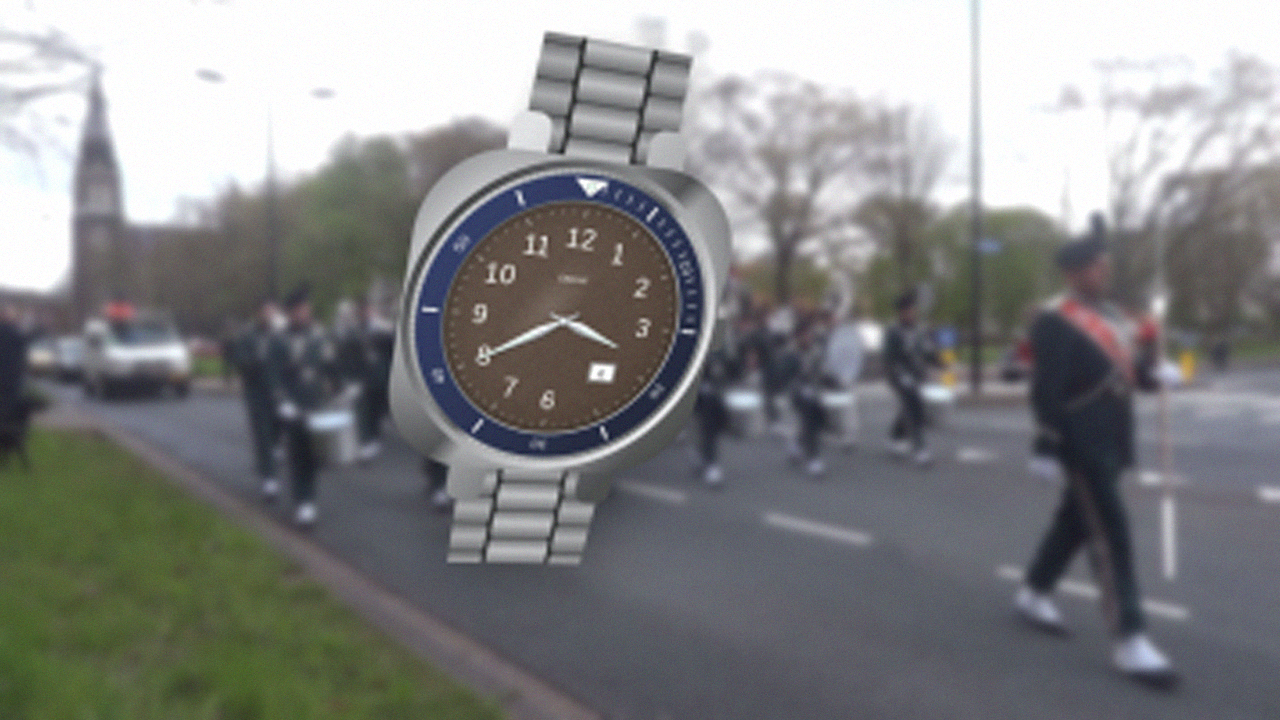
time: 3:40
